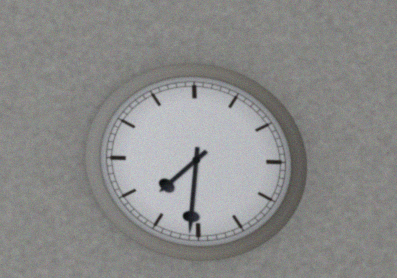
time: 7:31
